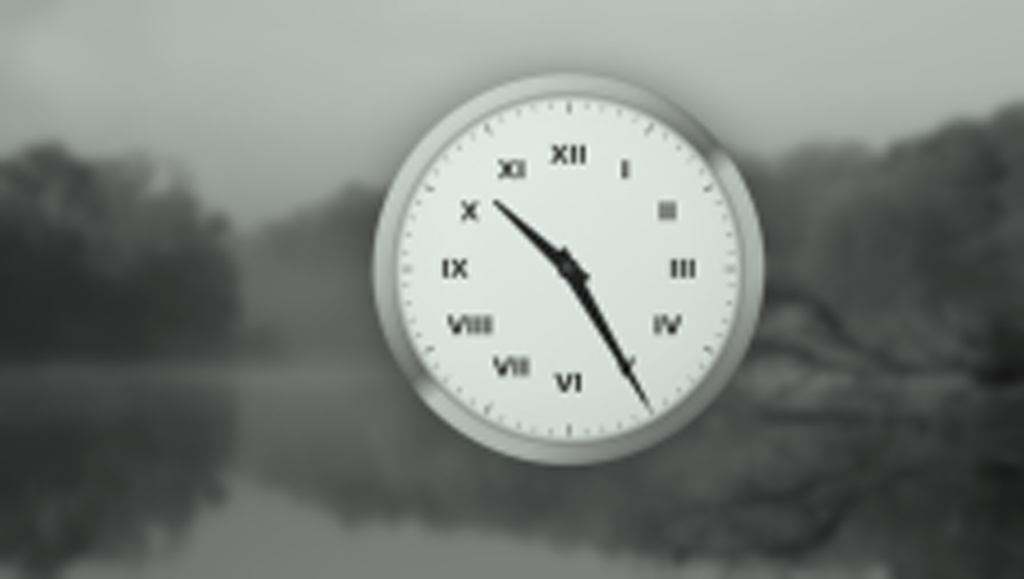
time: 10:25
